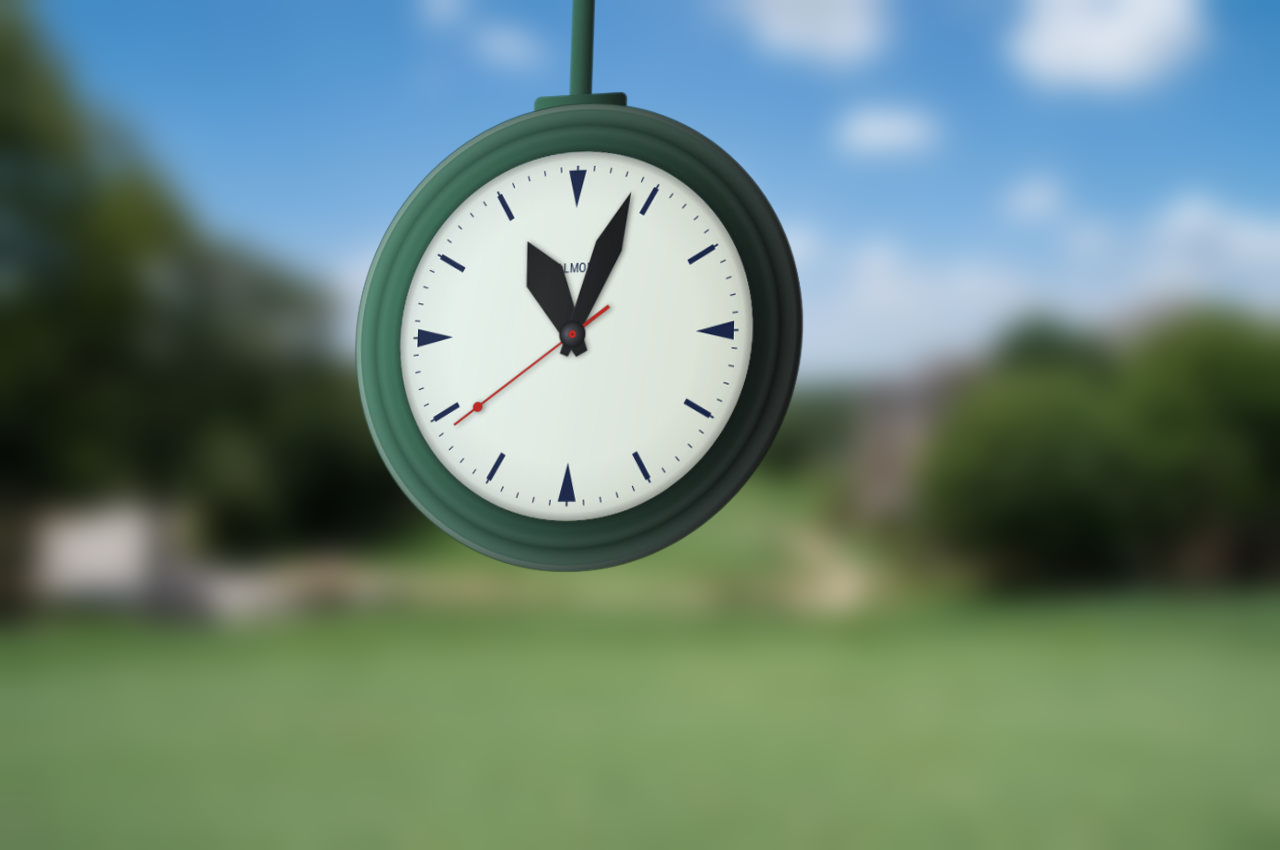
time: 11:03:39
